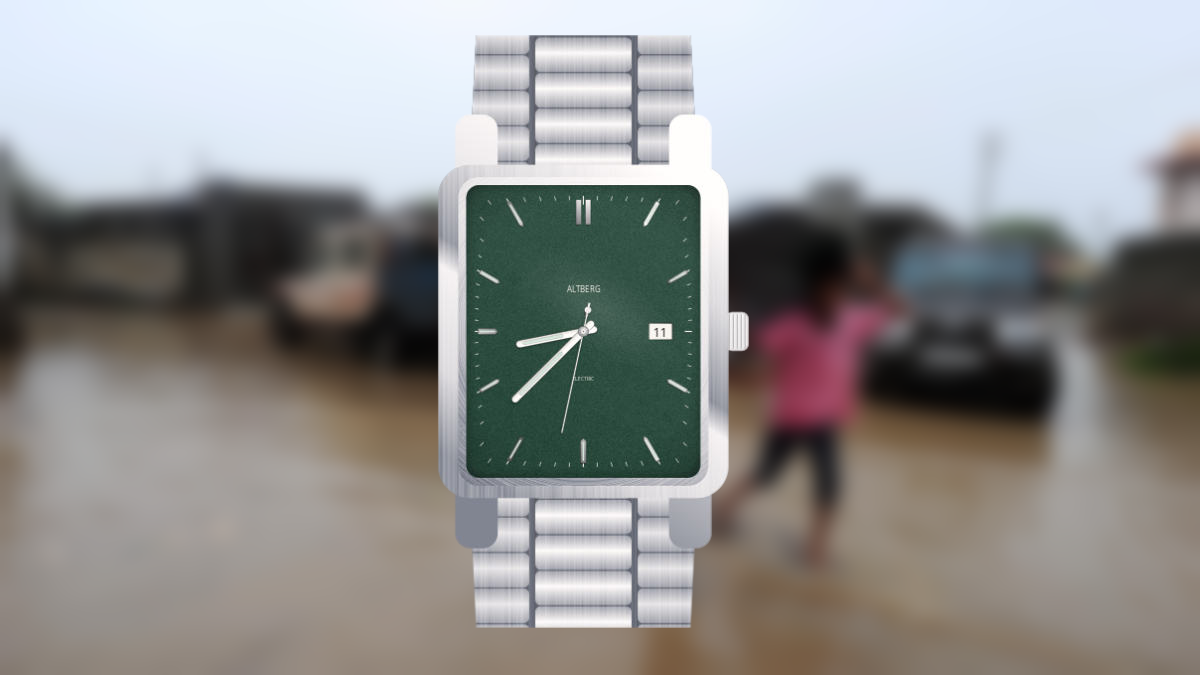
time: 8:37:32
